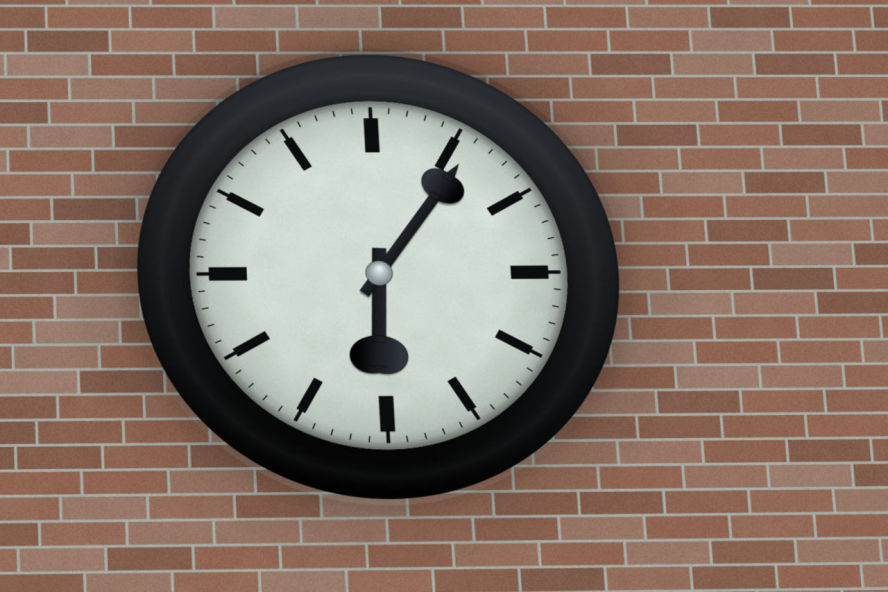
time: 6:06
